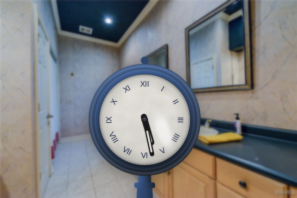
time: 5:28
